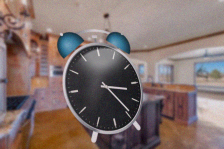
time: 3:24
